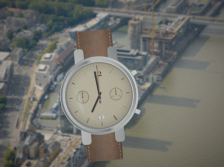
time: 6:59
